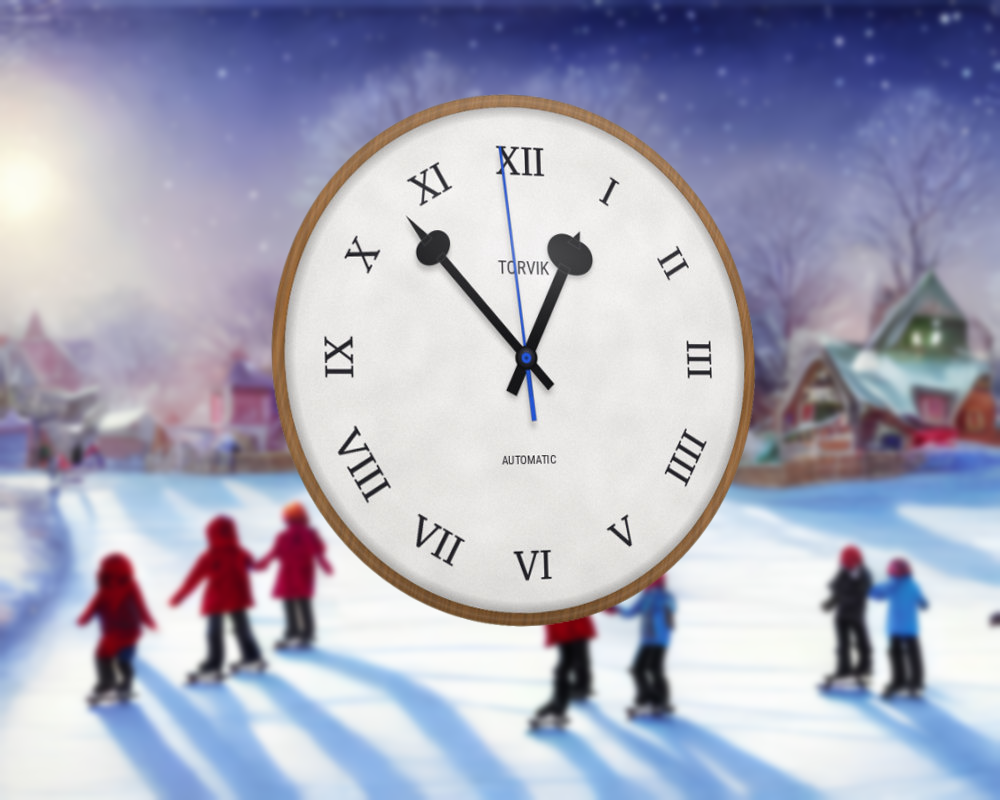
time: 12:52:59
